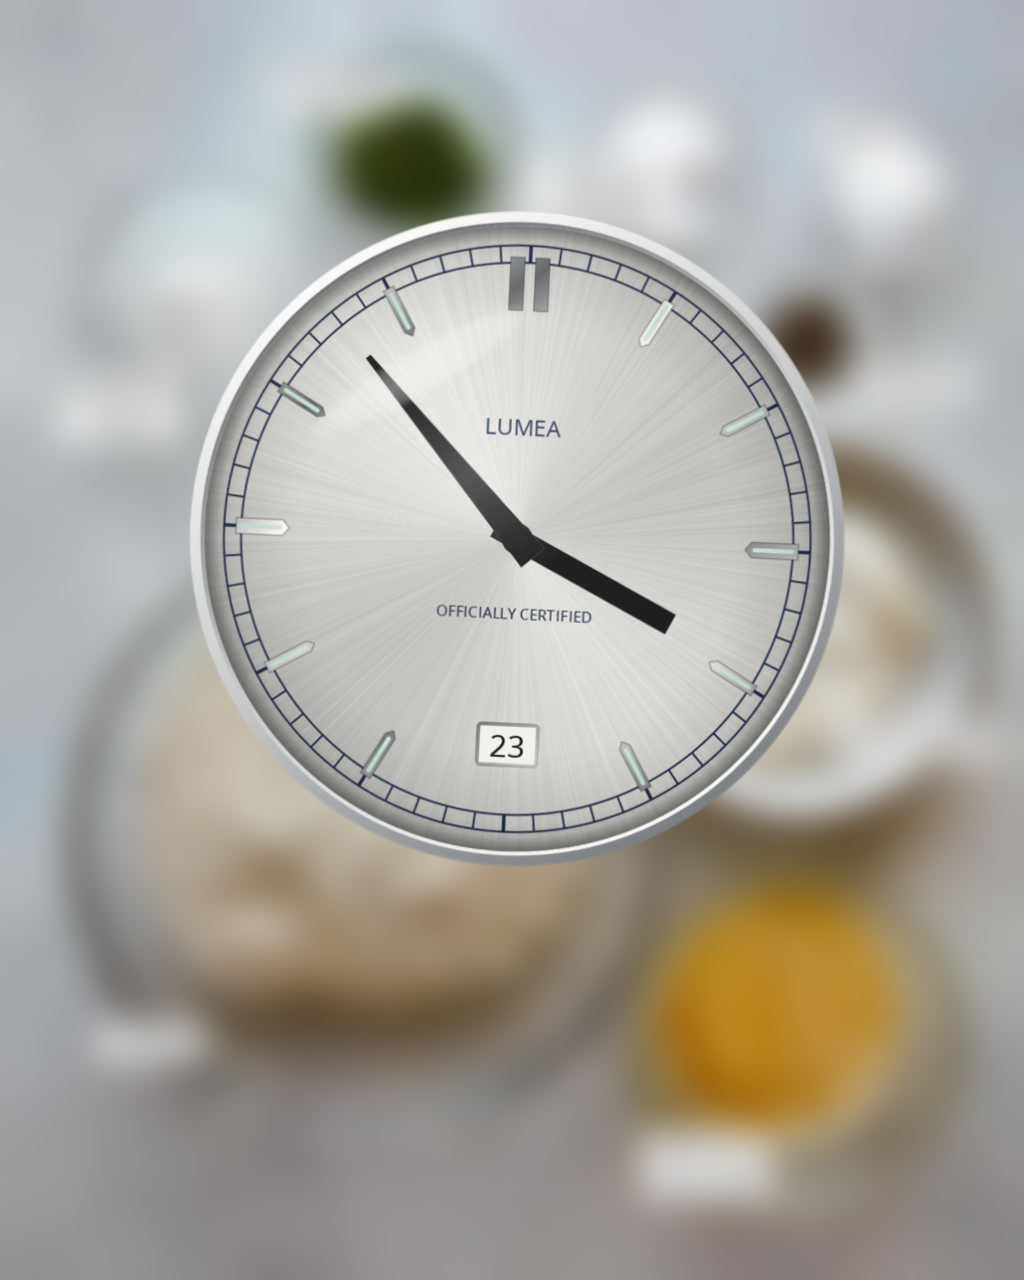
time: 3:53
